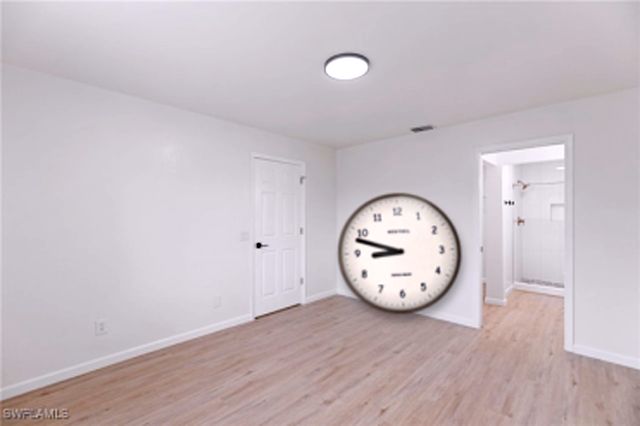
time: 8:48
